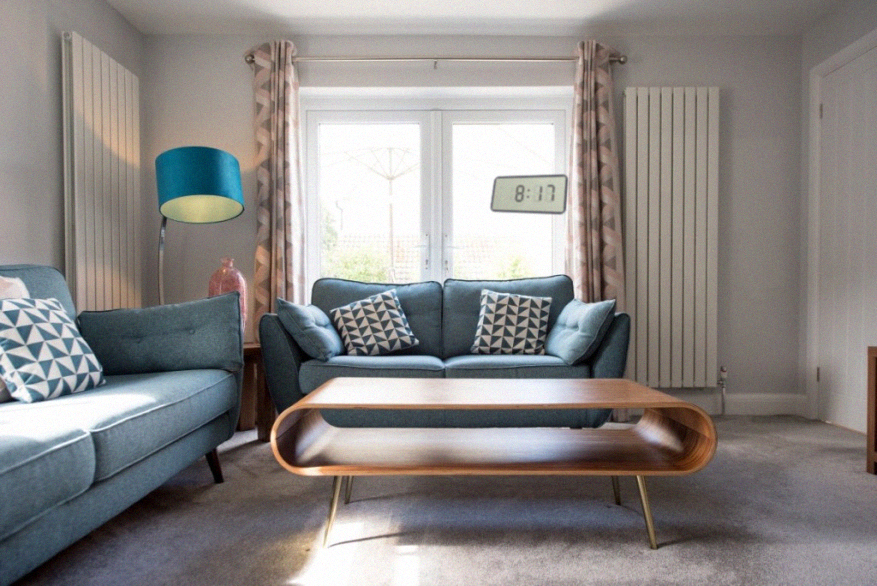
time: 8:17
